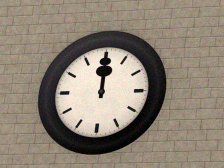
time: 12:00
